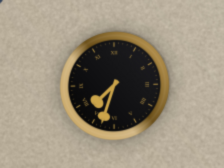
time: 7:33
